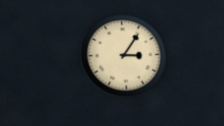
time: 3:06
